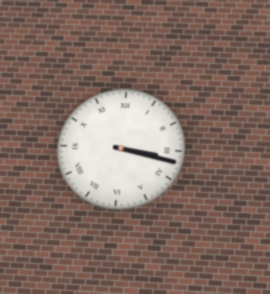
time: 3:17
